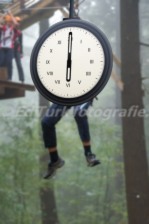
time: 6:00
